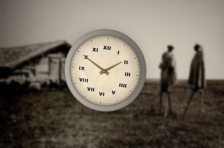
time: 1:50
